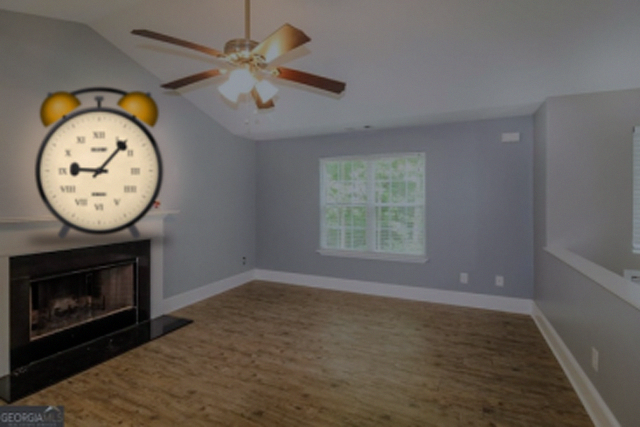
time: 9:07
